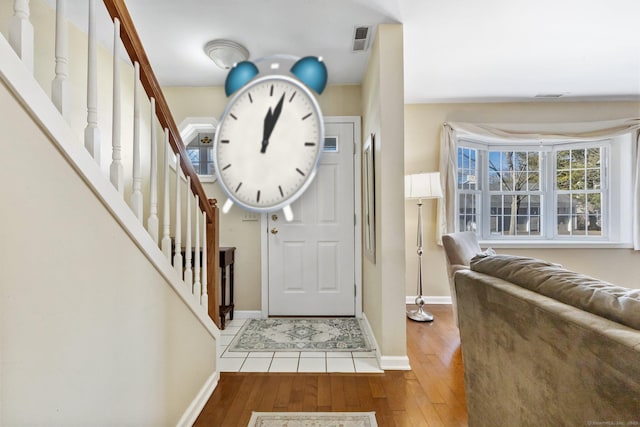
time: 12:03
